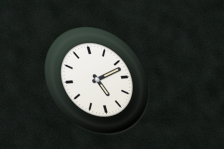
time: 5:12
